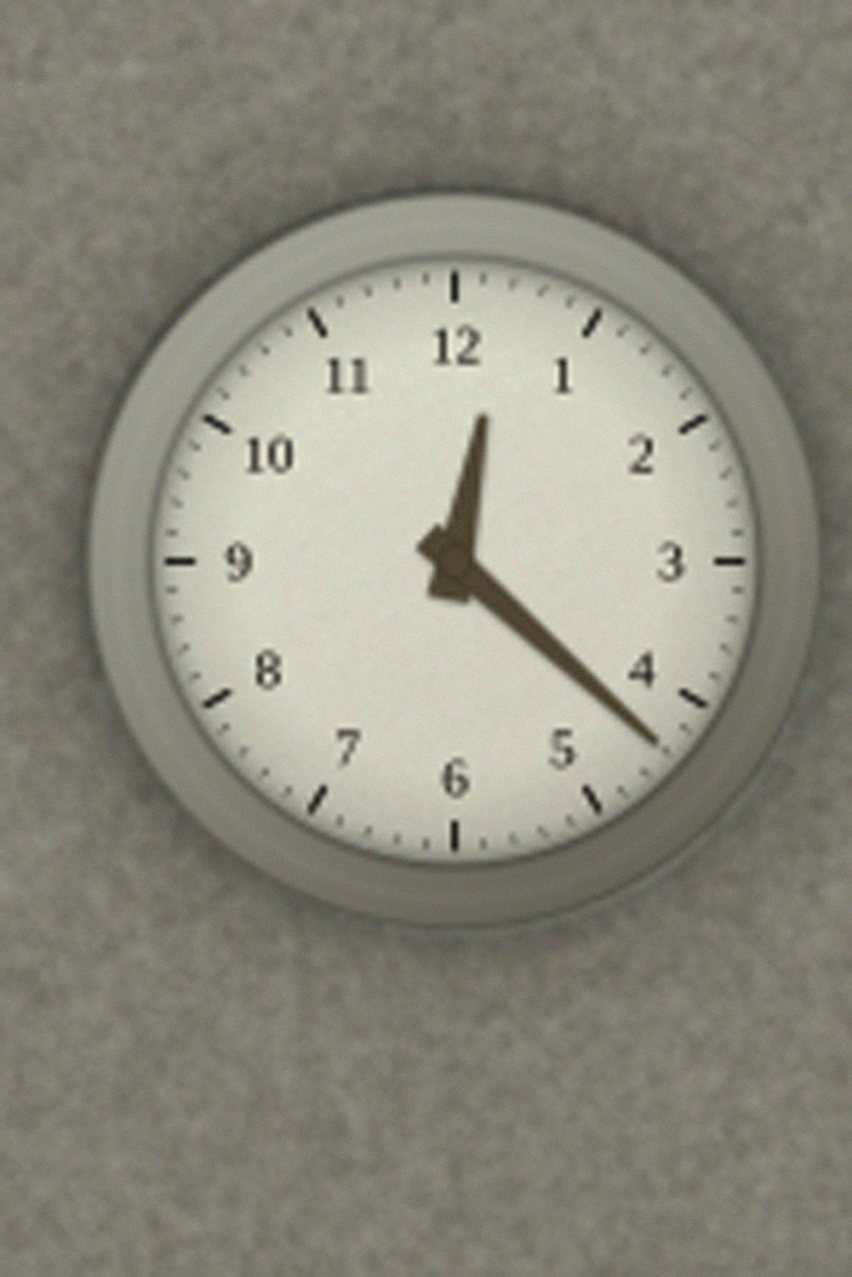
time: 12:22
